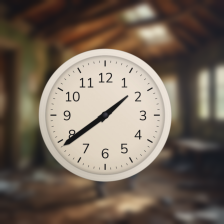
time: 1:39
